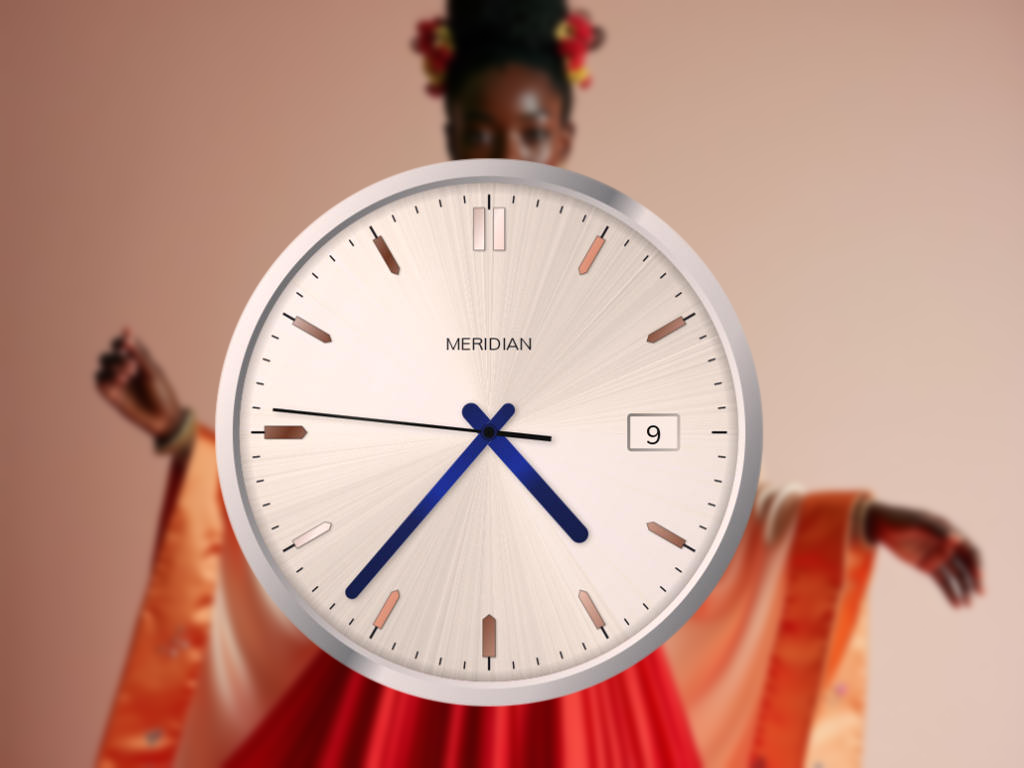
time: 4:36:46
